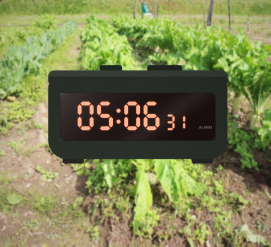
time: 5:06:31
